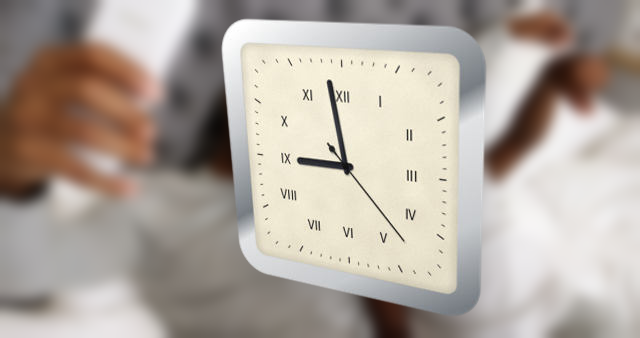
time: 8:58:23
